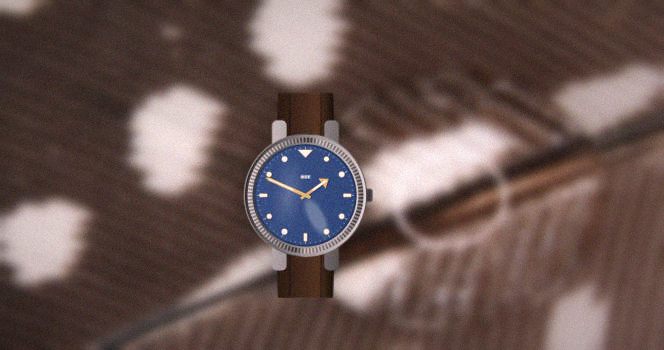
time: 1:49
